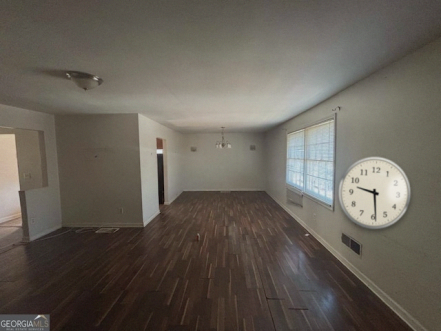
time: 9:29
